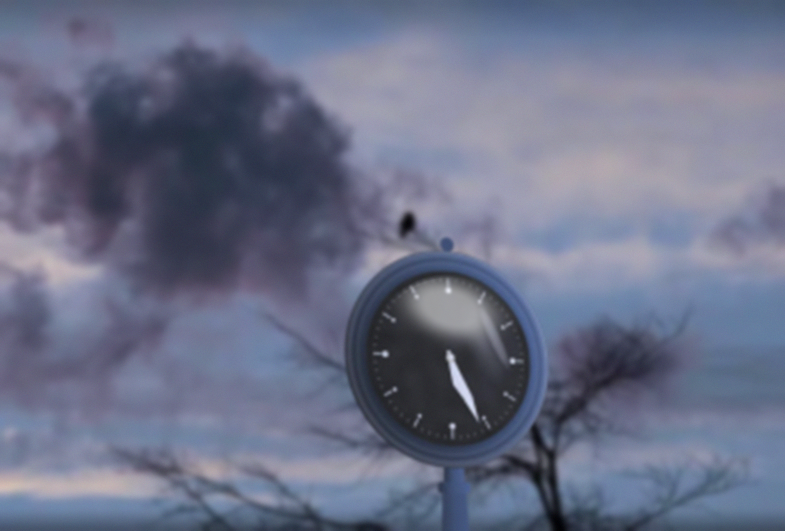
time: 5:26
